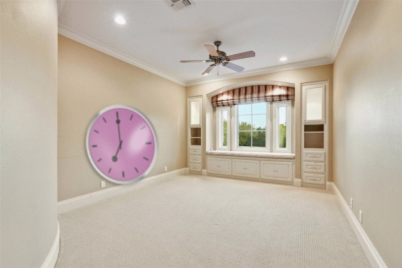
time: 7:00
